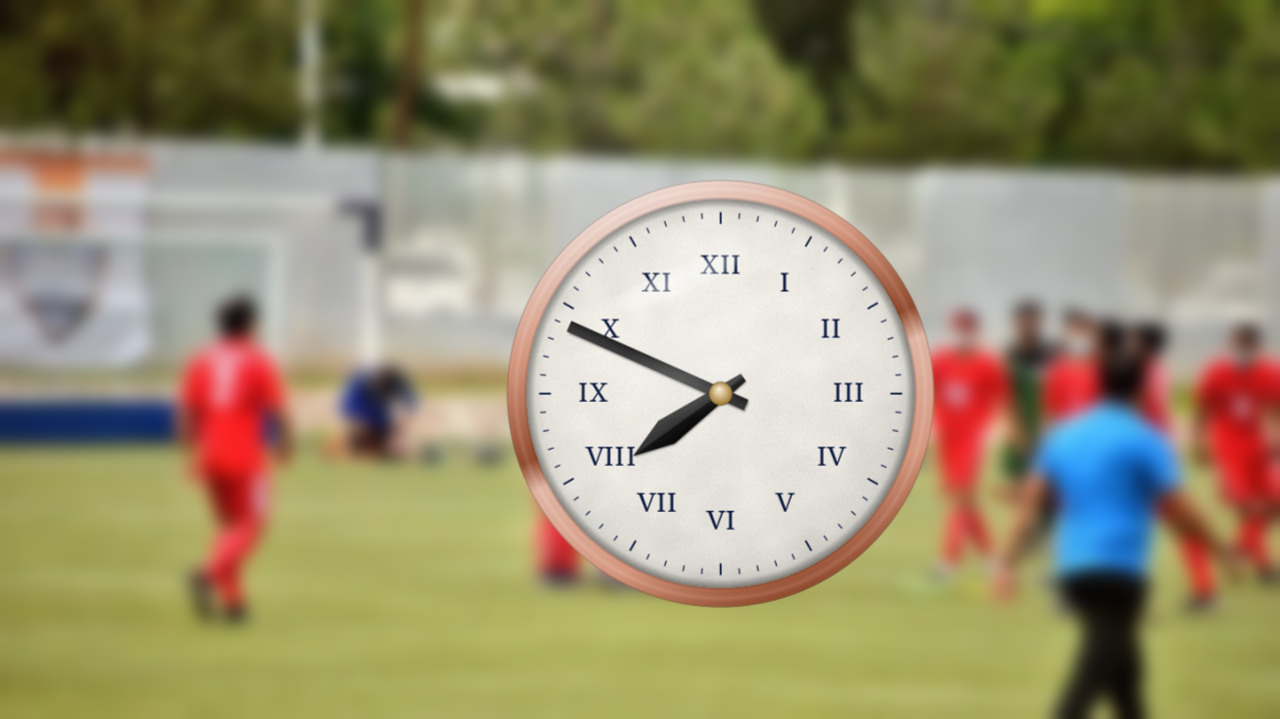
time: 7:49
